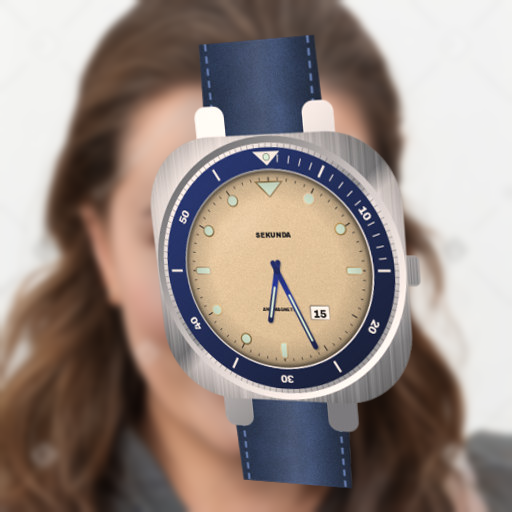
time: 6:26
